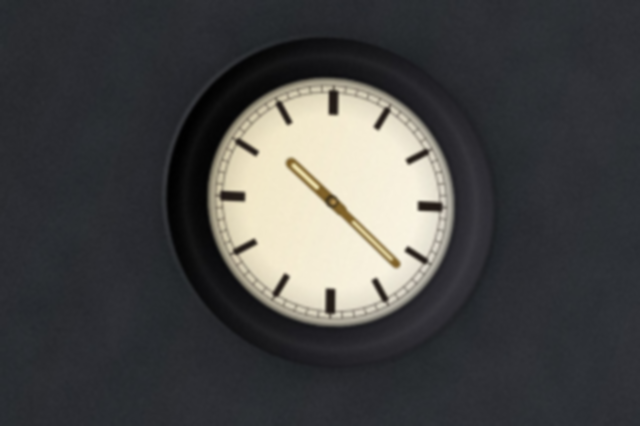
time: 10:22
